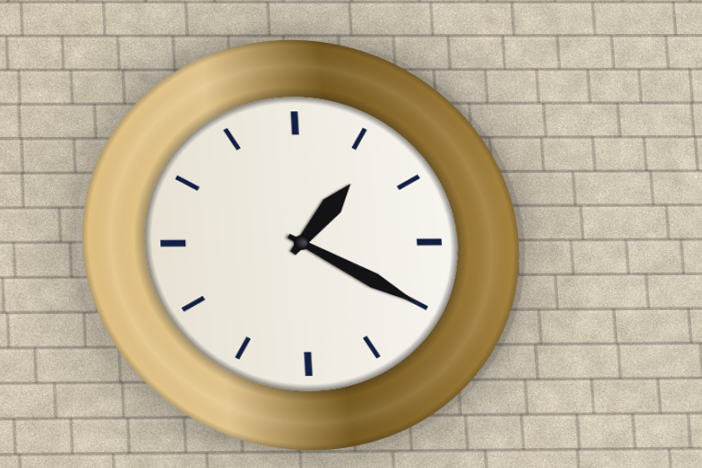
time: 1:20
